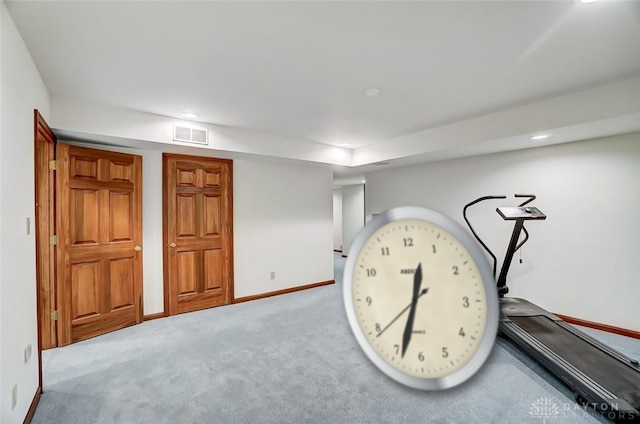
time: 12:33:39
